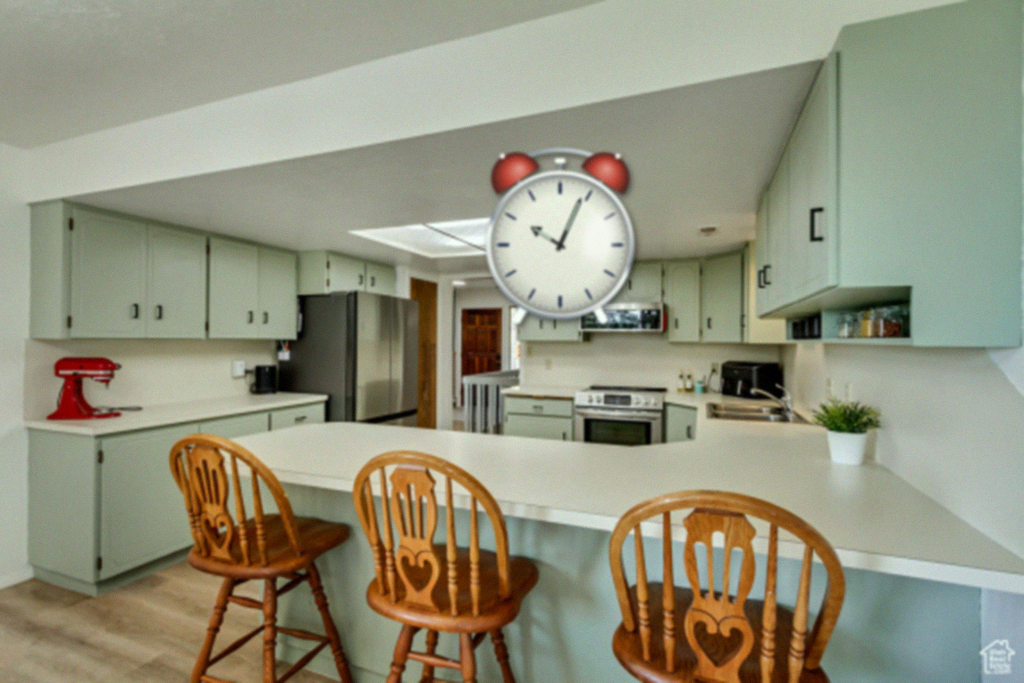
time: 10:04
